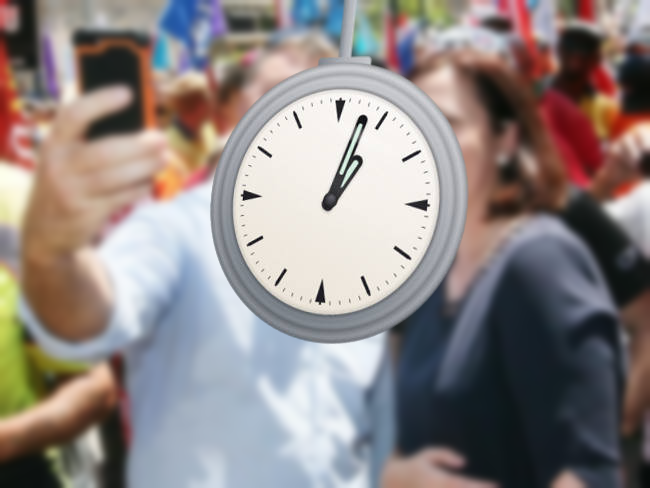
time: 1:03
